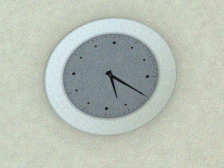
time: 5:20
